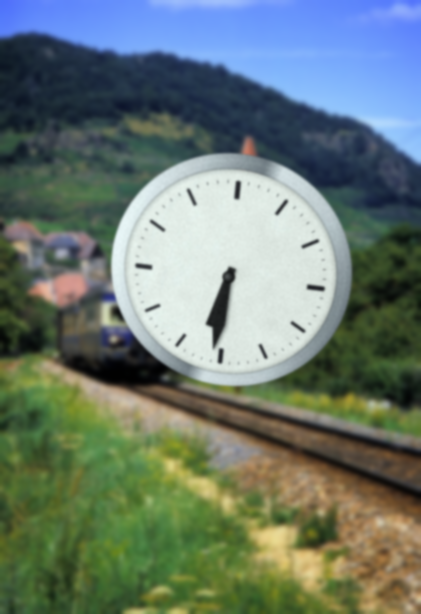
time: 6:31
